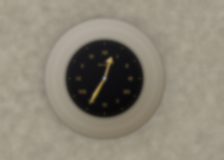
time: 12:35
